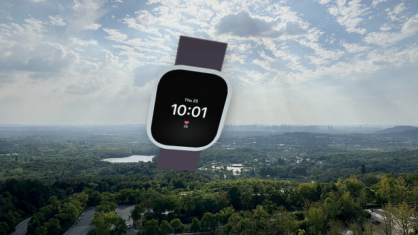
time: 10:01
